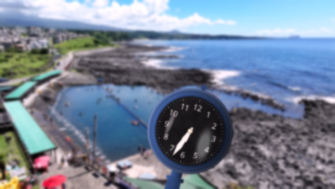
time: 6:33
